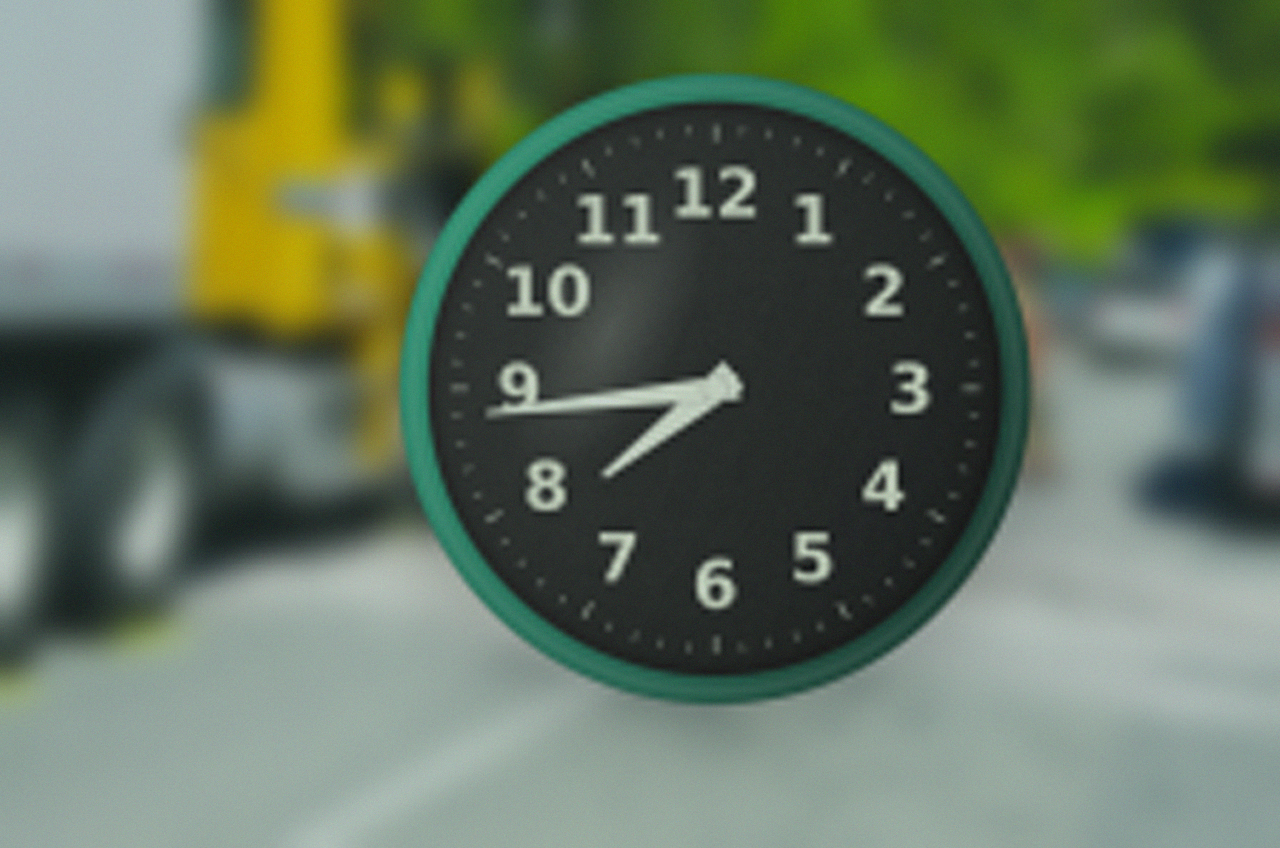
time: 7:44
